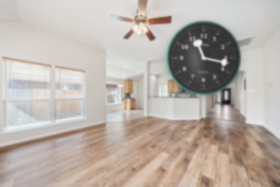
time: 11:17
